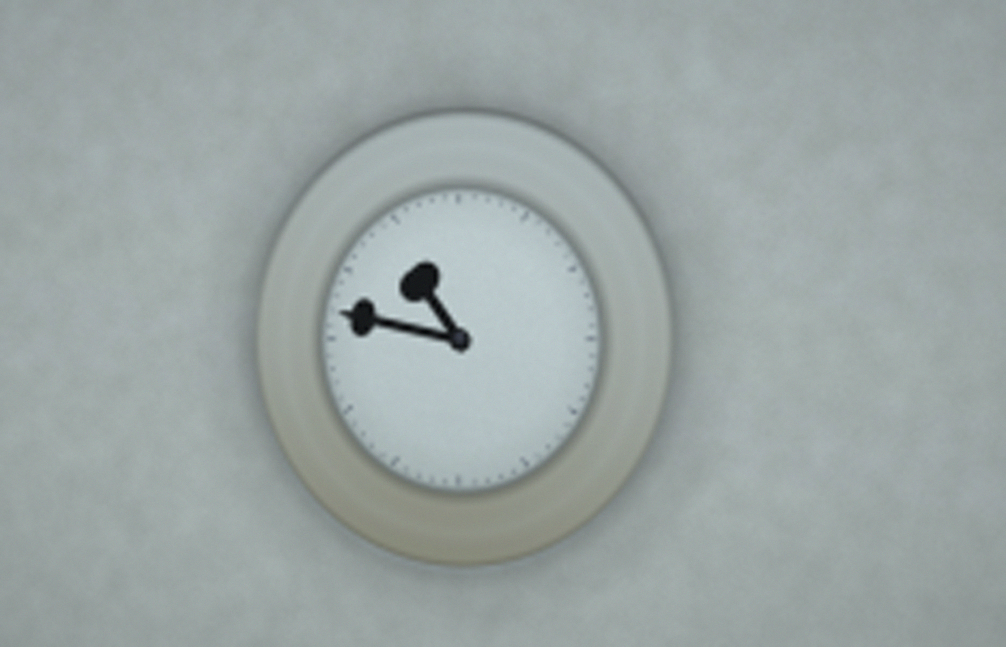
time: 10:47
